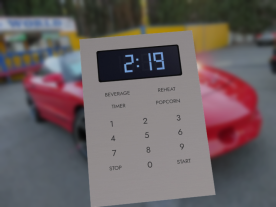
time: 2:19
